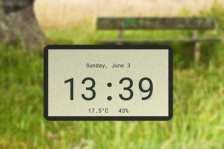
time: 13:39
